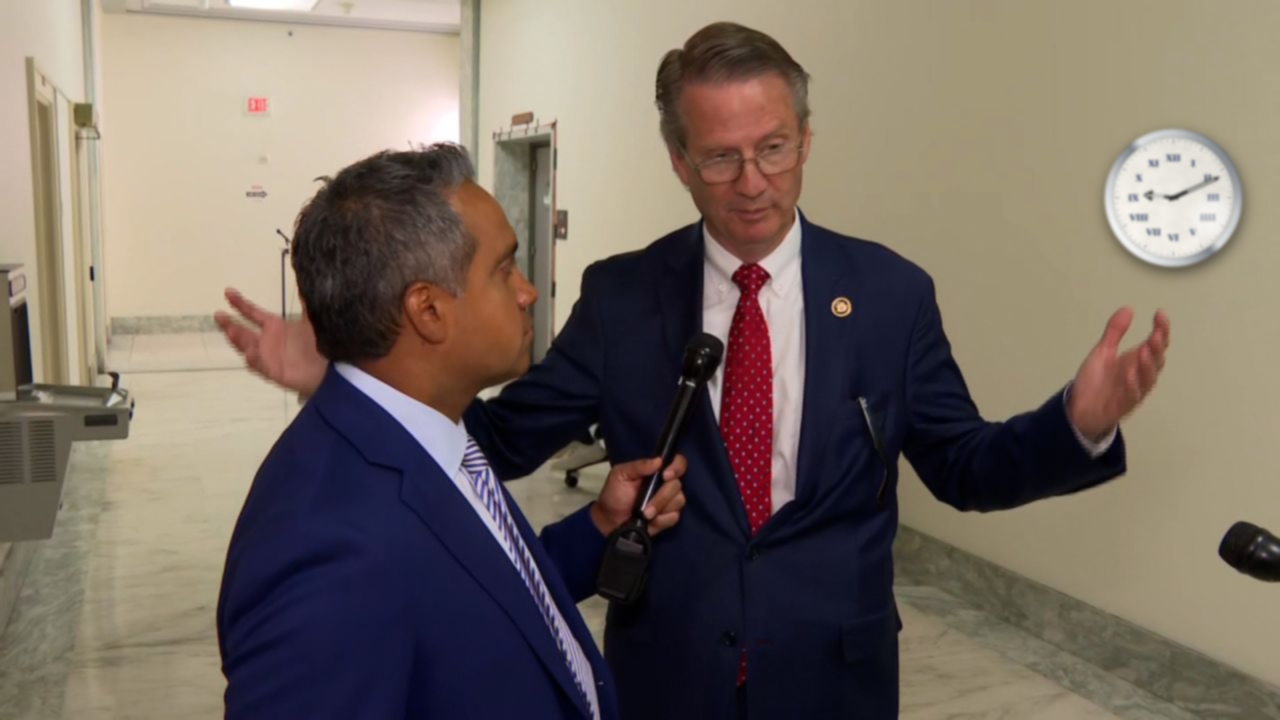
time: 9:11
